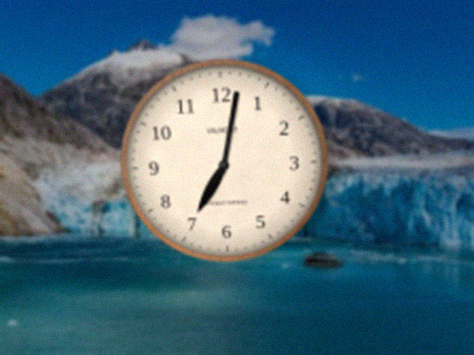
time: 7:02
